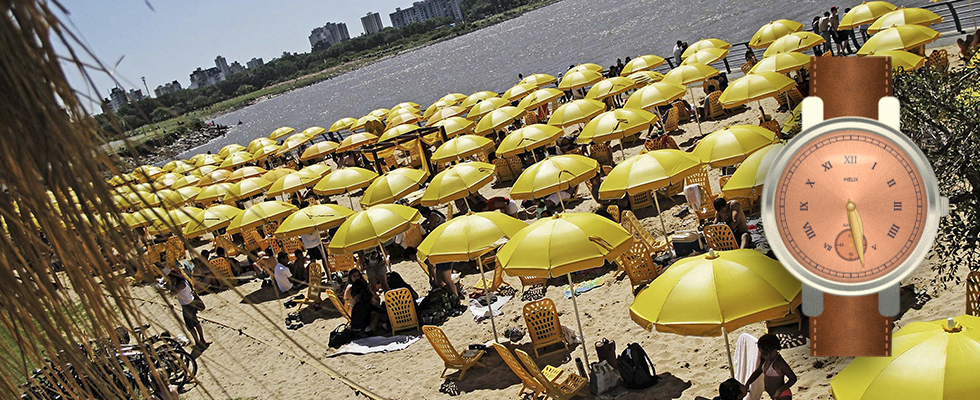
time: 5:28
